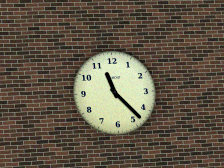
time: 11:23
